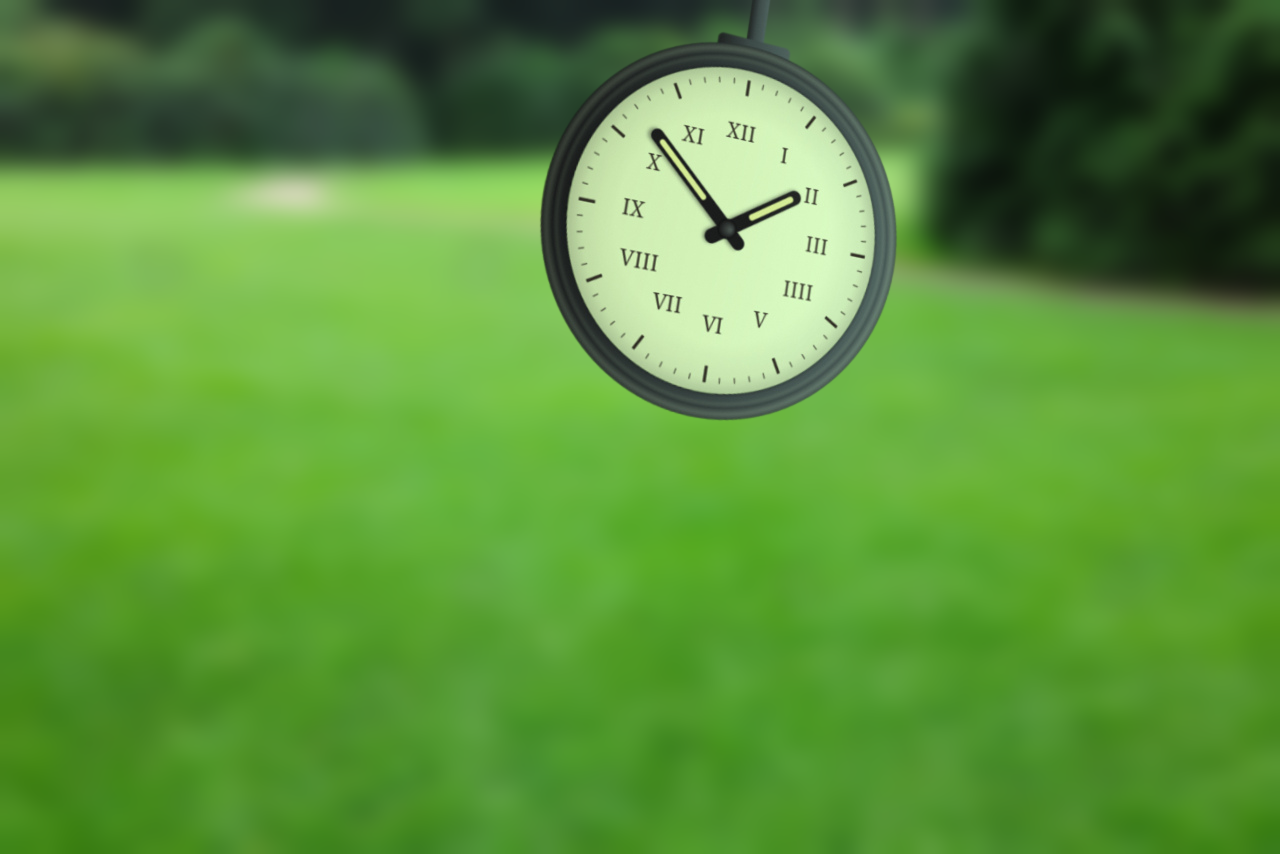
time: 1:52
